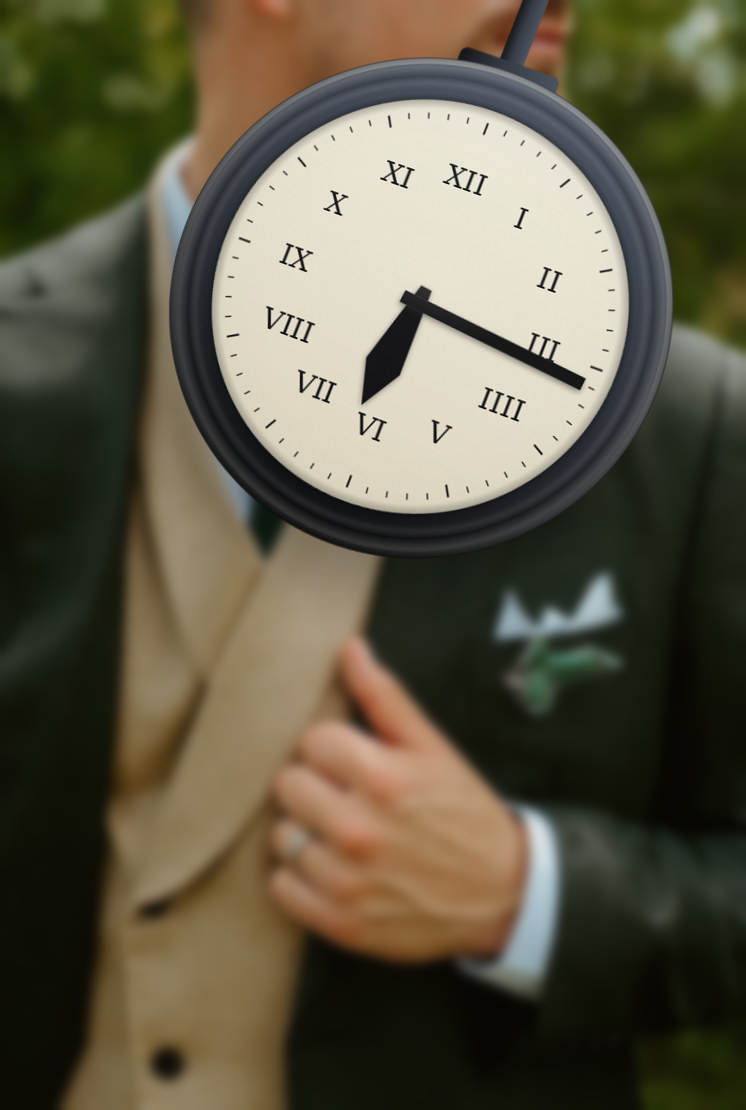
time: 6:16
